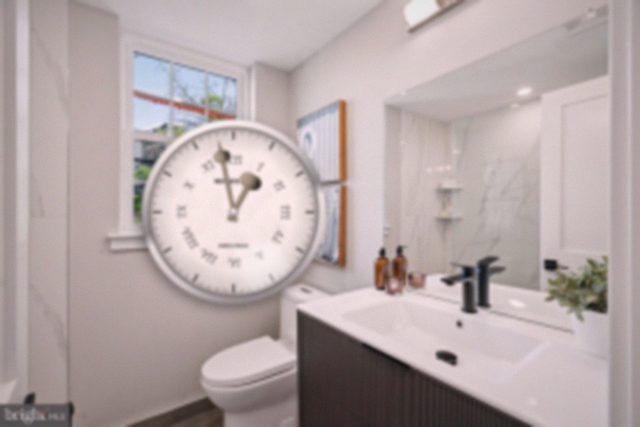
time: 12:58
